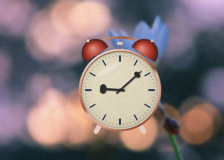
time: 9:08
